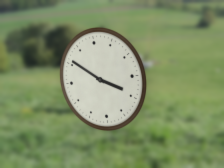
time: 3:51
